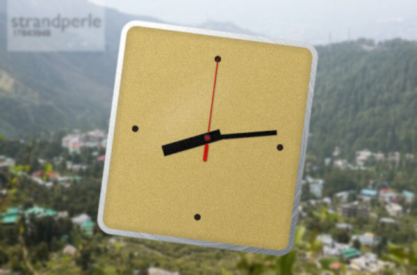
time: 8:13:00
